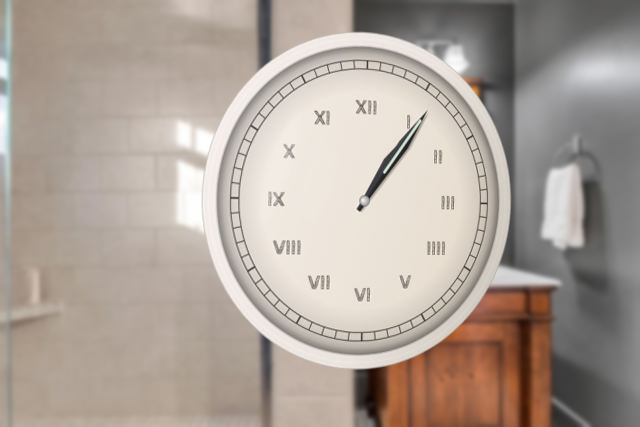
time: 1:06
